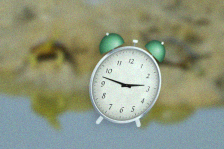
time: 2:47
